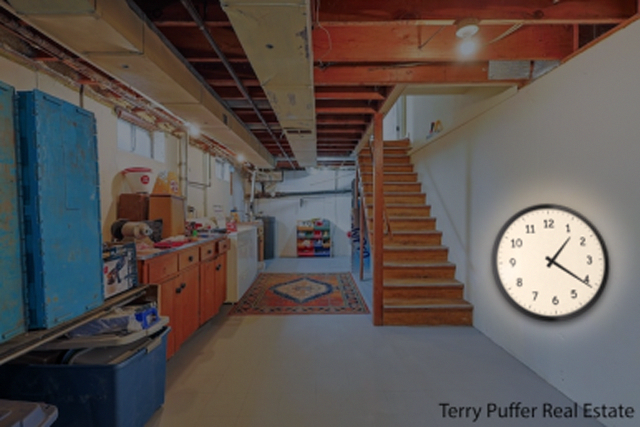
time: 1:21
